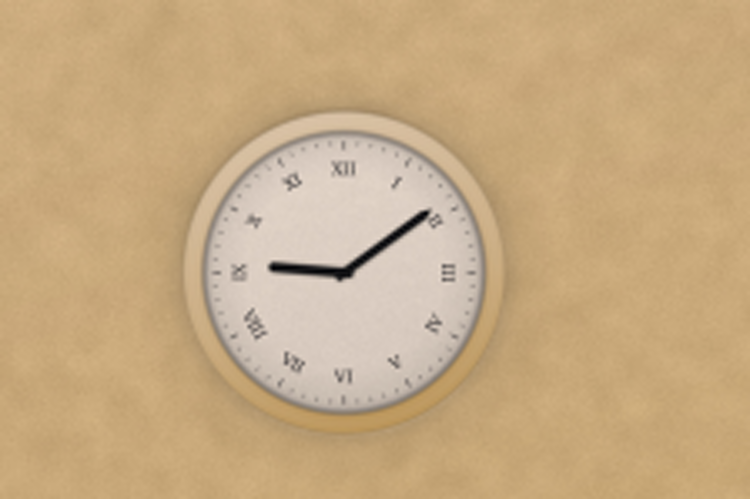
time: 9:09
